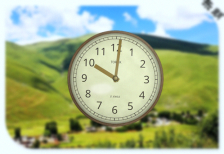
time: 10:01
